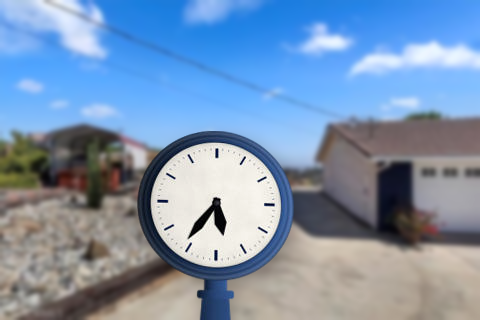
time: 5:36
